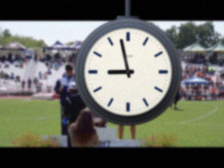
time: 8:58
